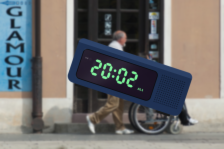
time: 20:02
